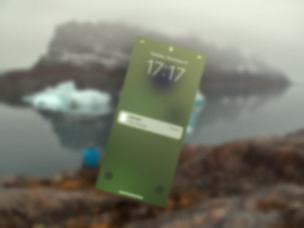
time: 17:17
